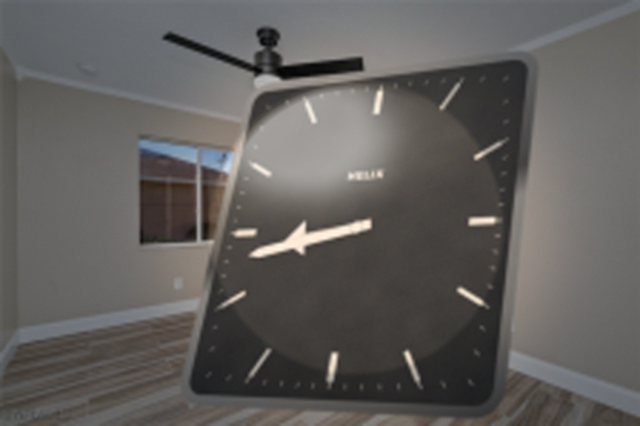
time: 8:43
